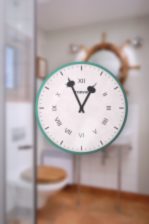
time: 12:56
